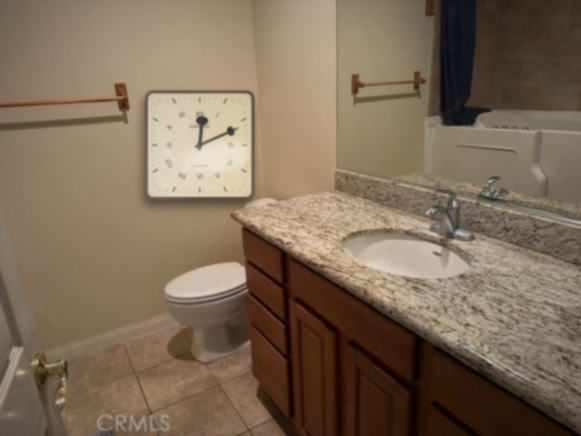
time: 12:11
